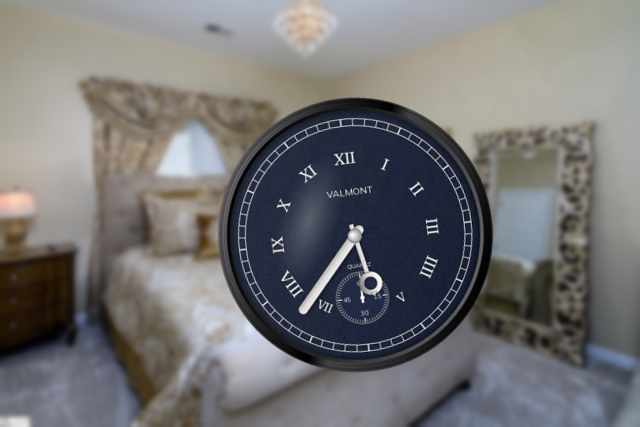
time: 5:37
